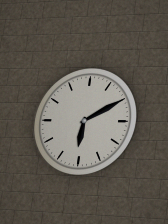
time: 6:10
